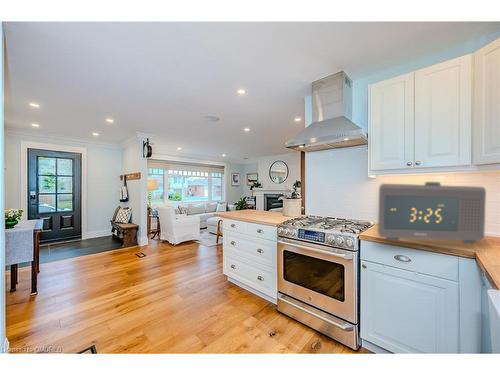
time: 3:25
